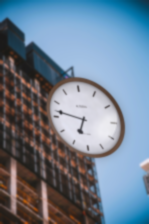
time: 6:47
